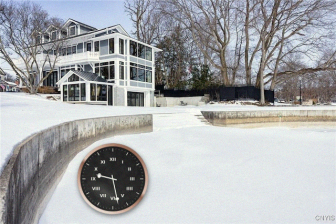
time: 9:28
